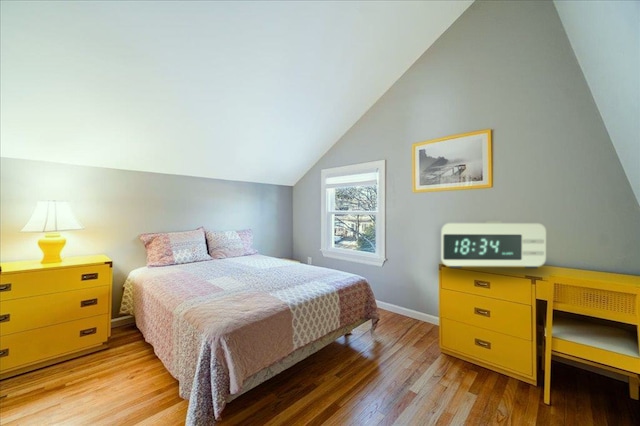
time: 18:34
